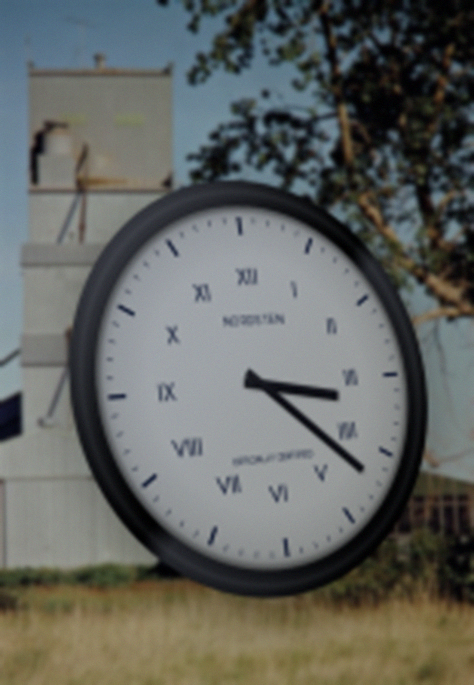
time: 3:22
